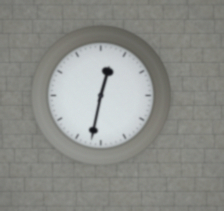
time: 12:32
